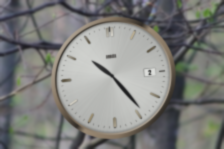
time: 10:24
